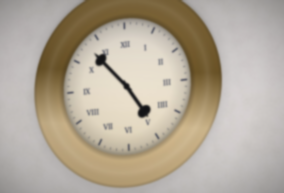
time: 4:53
